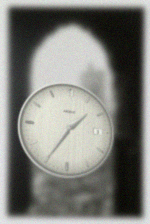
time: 1:35
